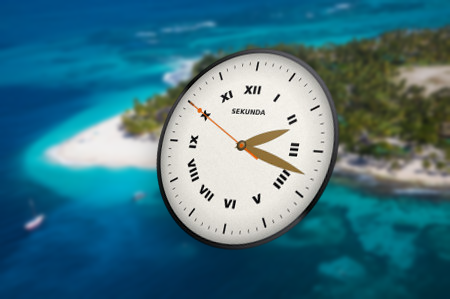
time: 2:17:50
